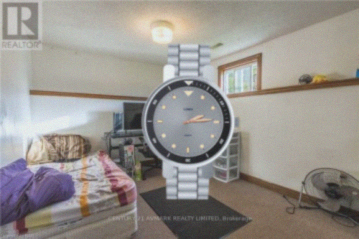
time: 2:14
